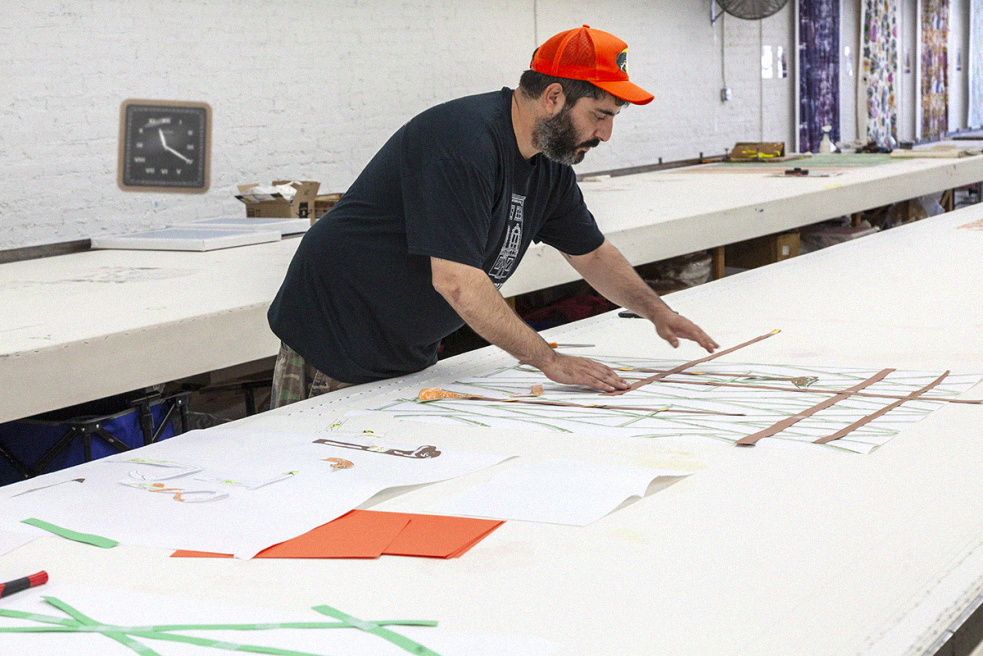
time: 11:20
